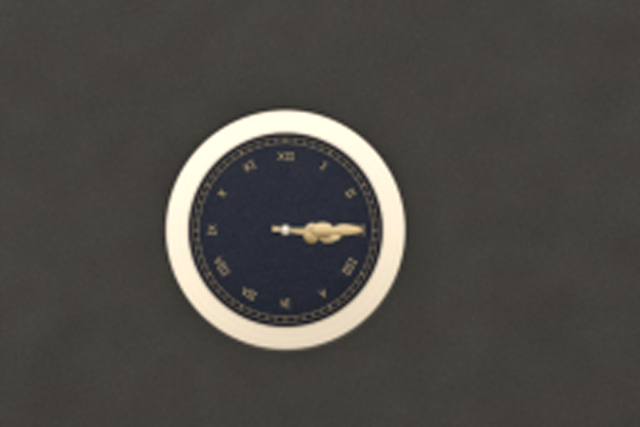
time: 3:15
